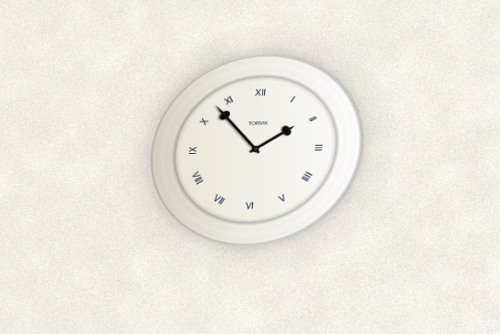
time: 1:53
